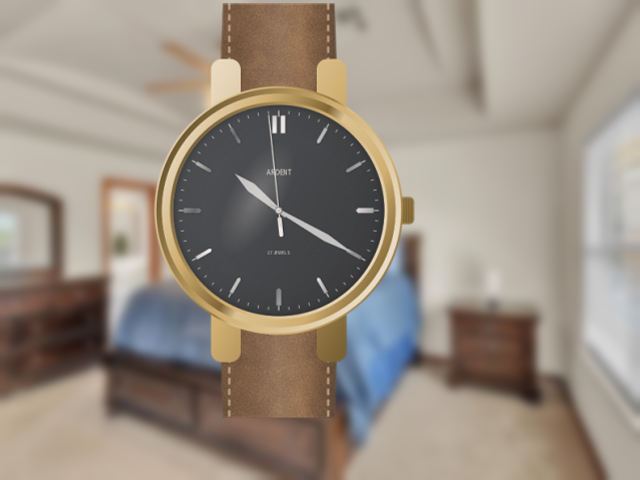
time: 10:19:59
